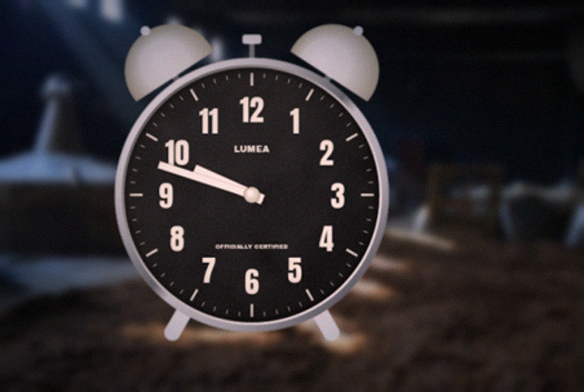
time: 9:48
